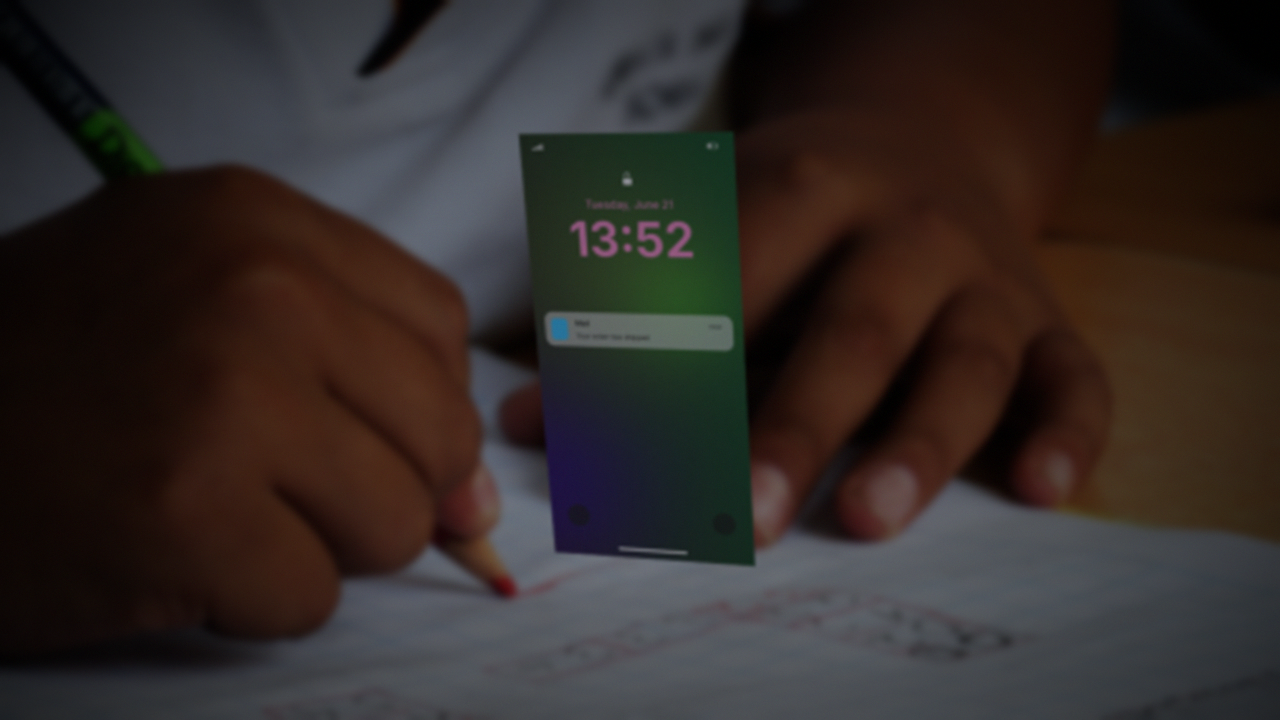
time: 13:52
